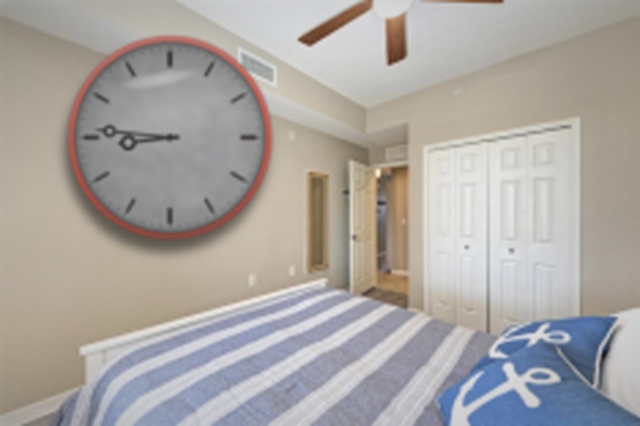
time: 8:46
